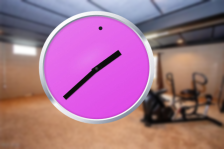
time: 1:37
